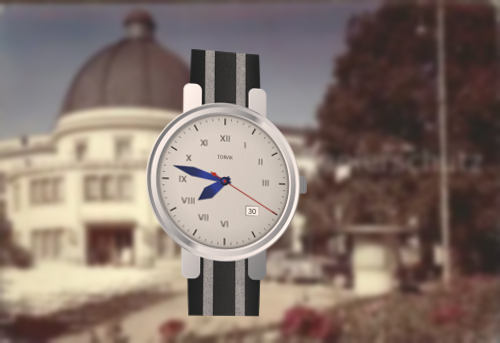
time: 7:47:20
